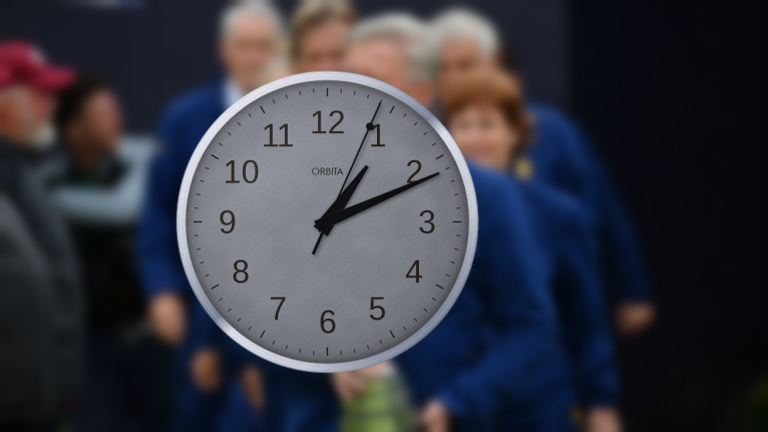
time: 1:11:04
